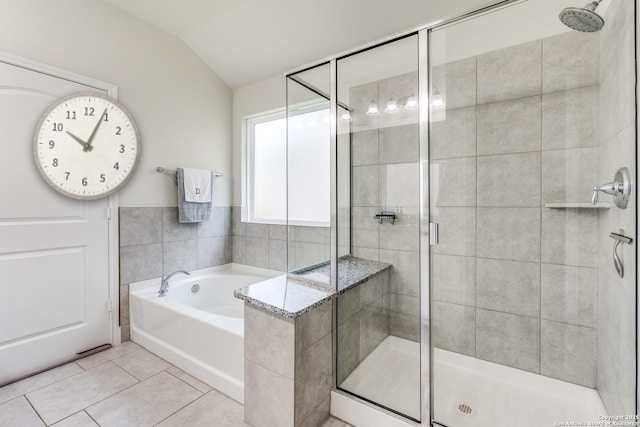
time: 10:04
